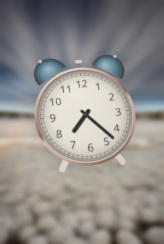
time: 7:23
